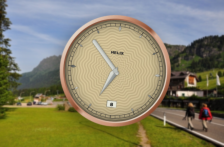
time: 6:53
